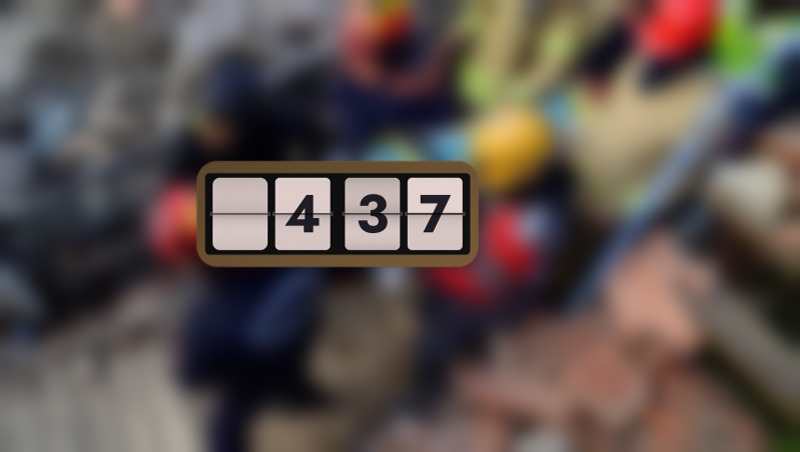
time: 4:37
